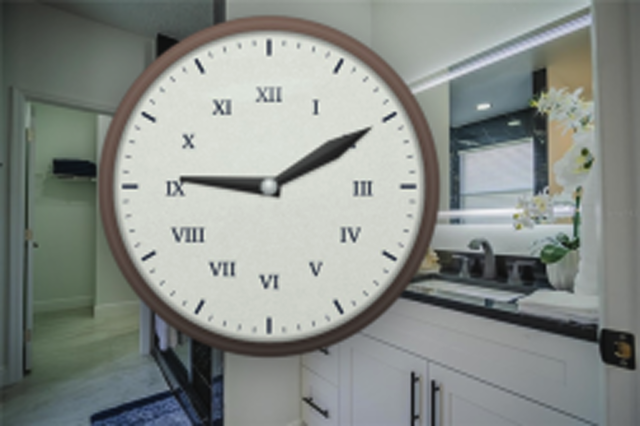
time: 9:10
